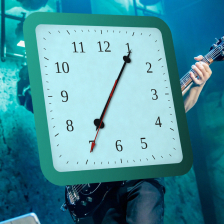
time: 7:05:35
